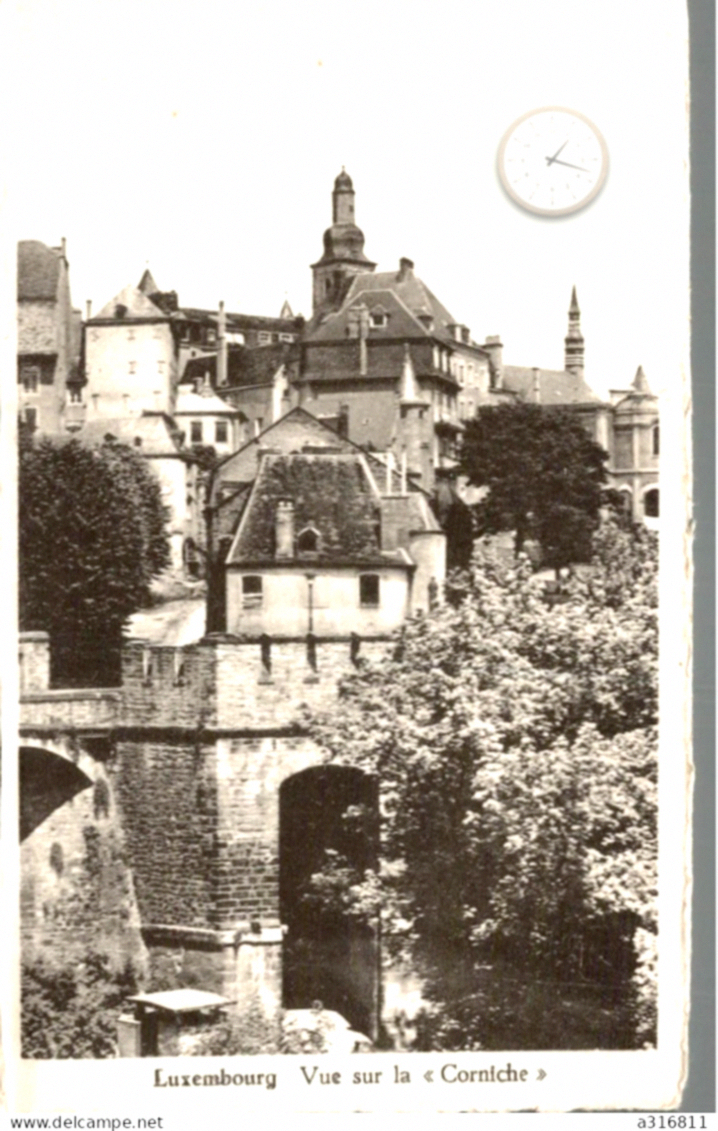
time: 1:18
